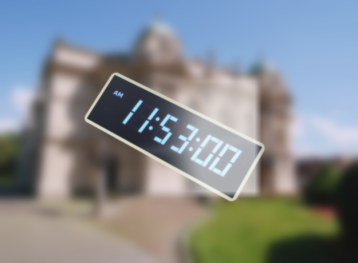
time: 11:53:00
